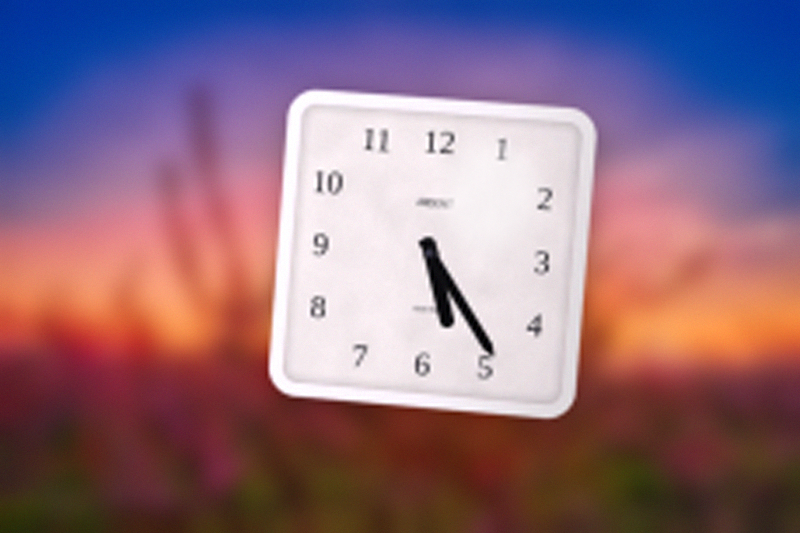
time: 5:24
